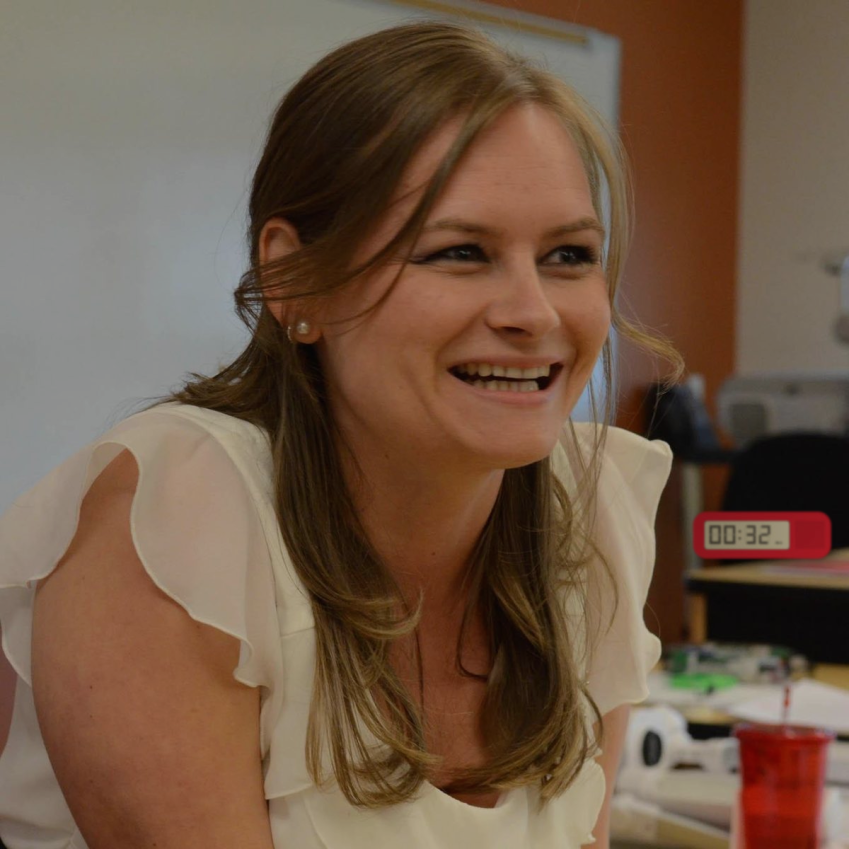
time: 0:32
